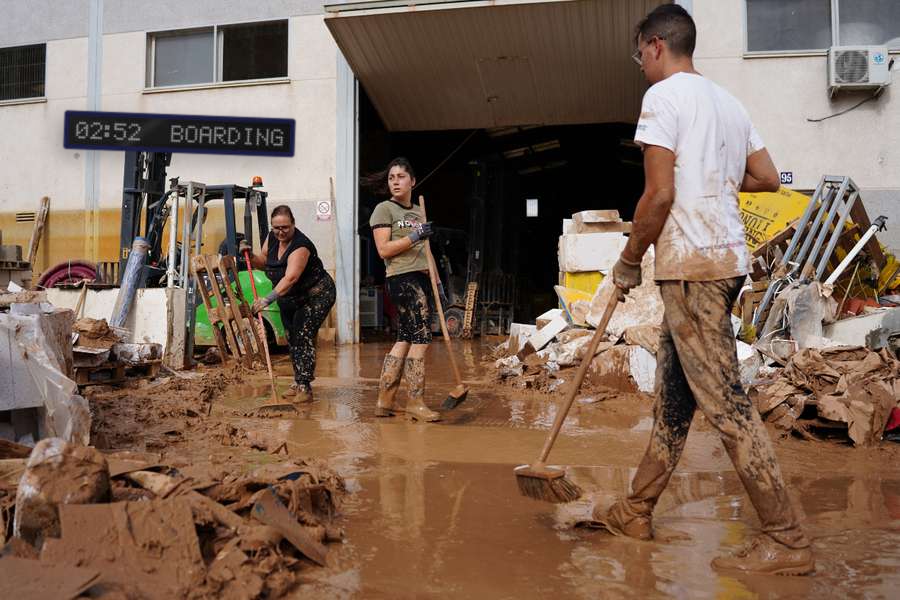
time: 2:52
